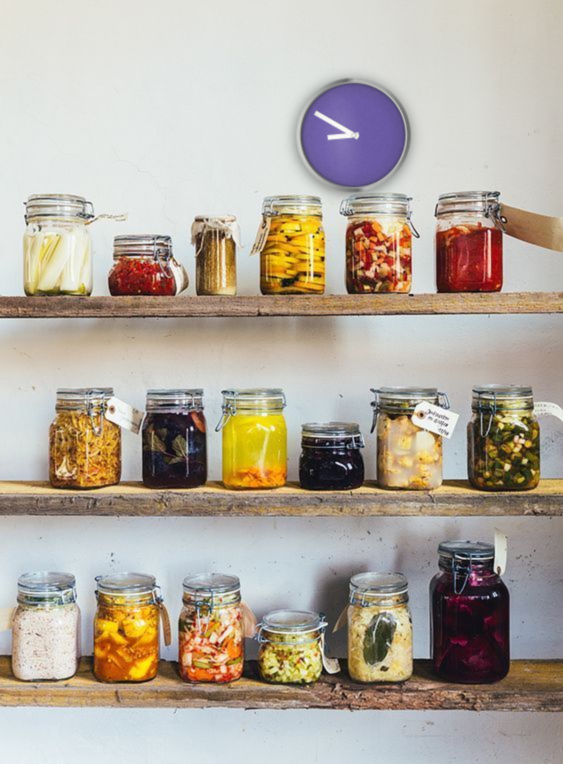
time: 8:50
